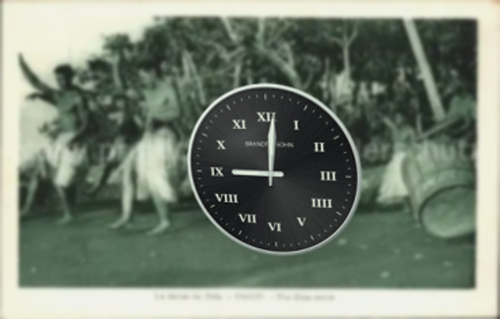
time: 9:01
